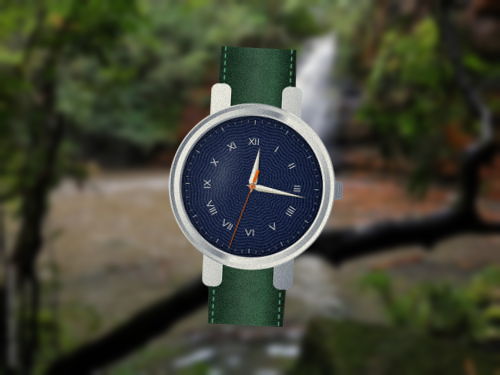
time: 12:16:33
